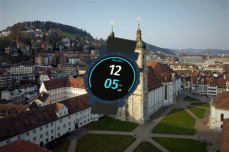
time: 12:05
